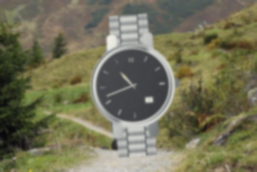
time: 10:42
